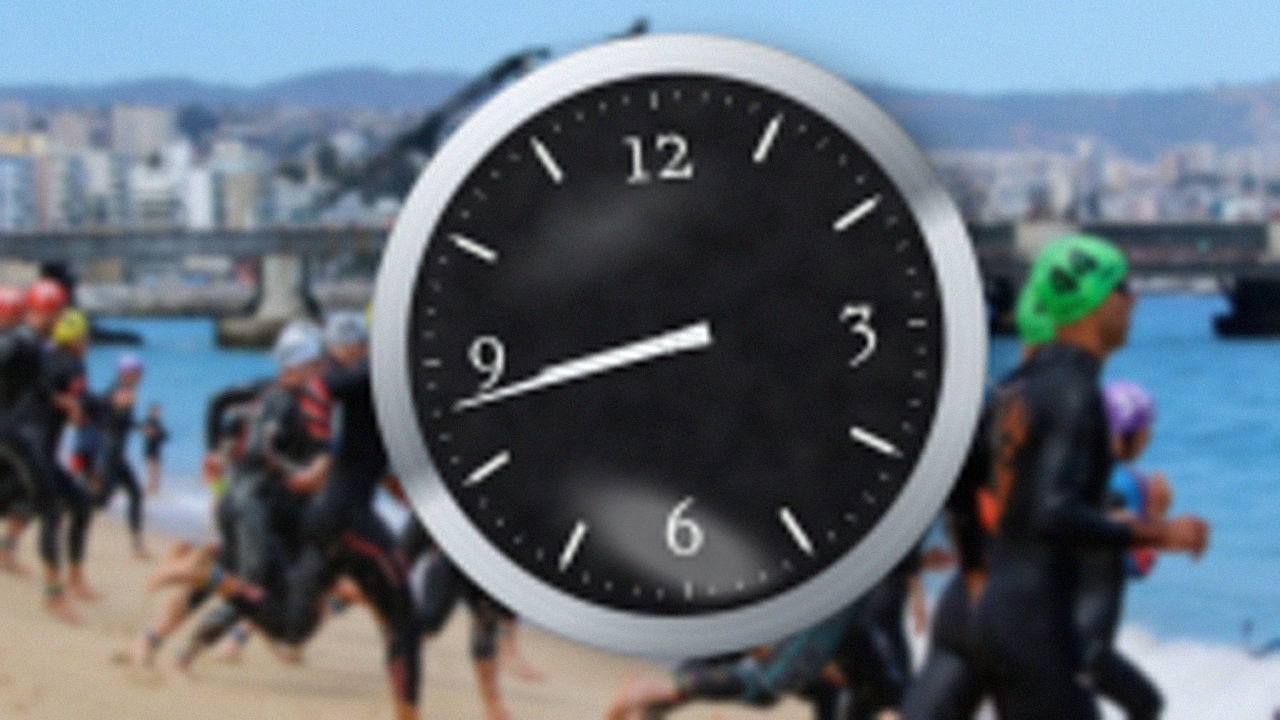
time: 8:43
